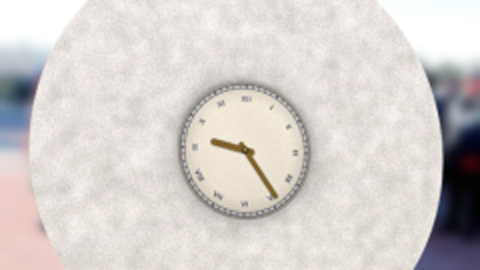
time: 9:24
